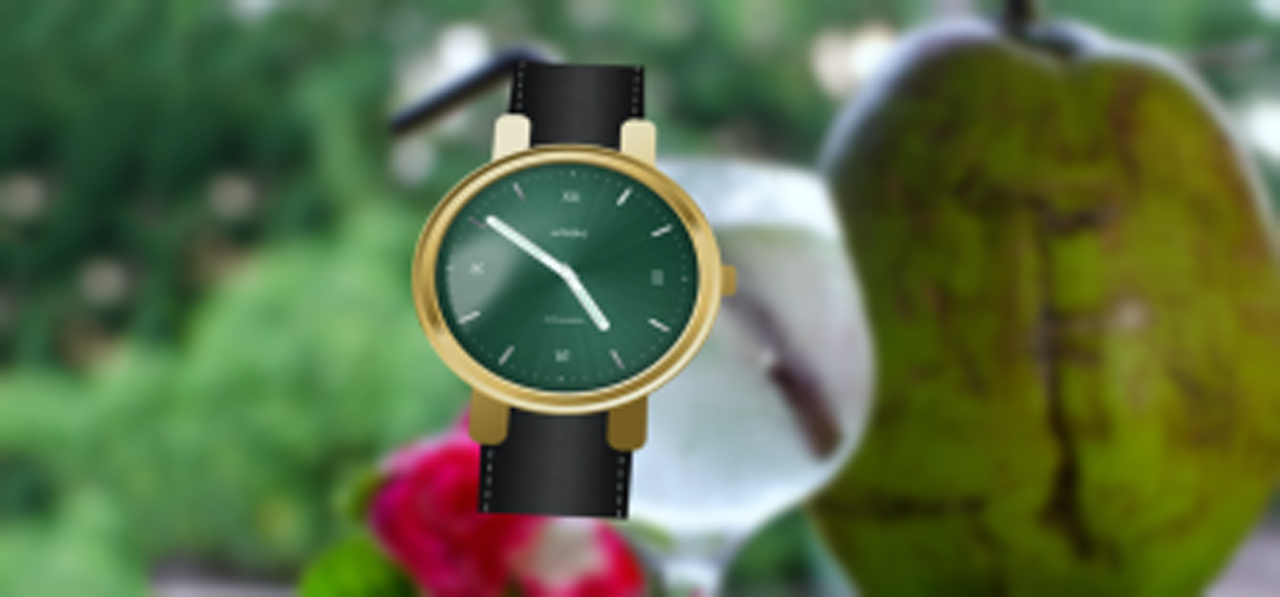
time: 4:51
